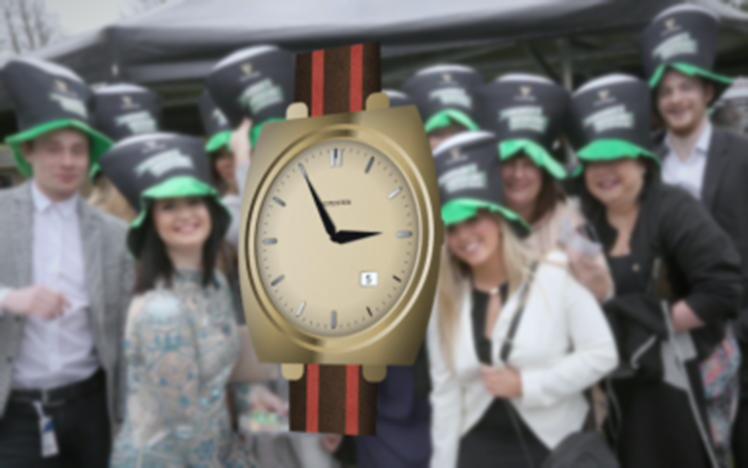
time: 2:55
